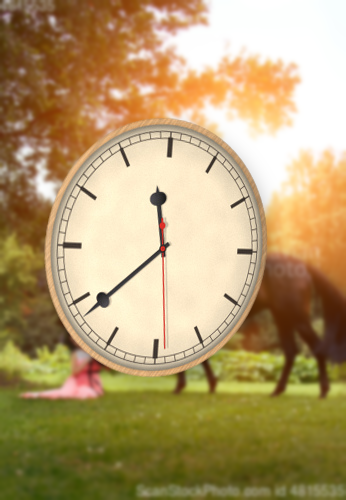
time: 11:38:29
